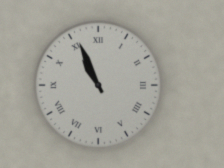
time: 10:56
